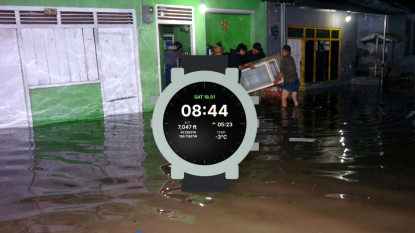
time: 8:44
